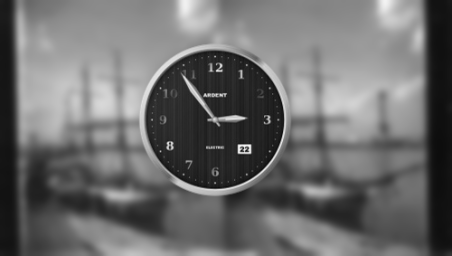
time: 2:54
